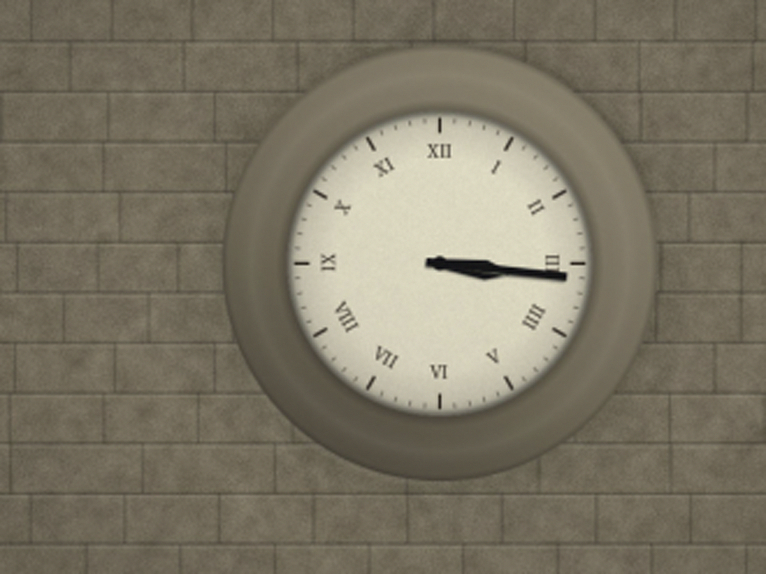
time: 3:16
